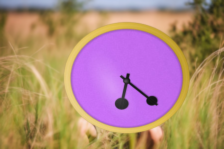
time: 6:22
